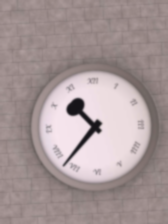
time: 10:37
